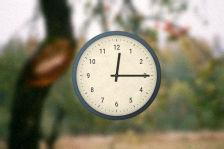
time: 12:15
